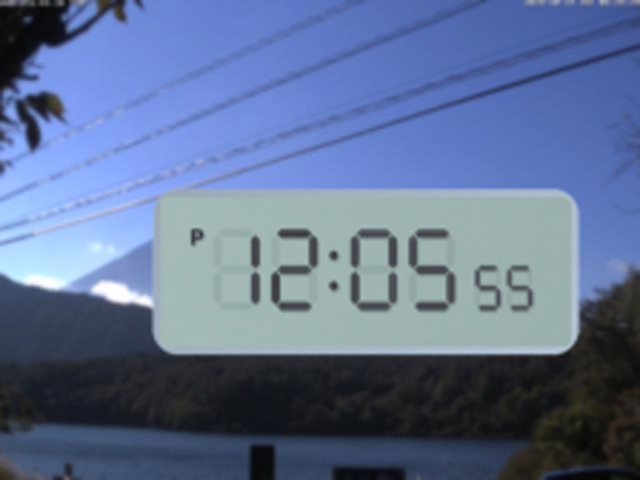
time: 12:05:55
